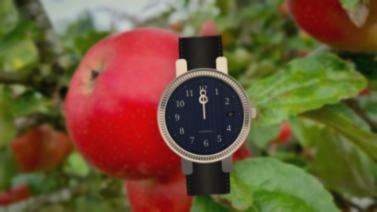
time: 12:00
